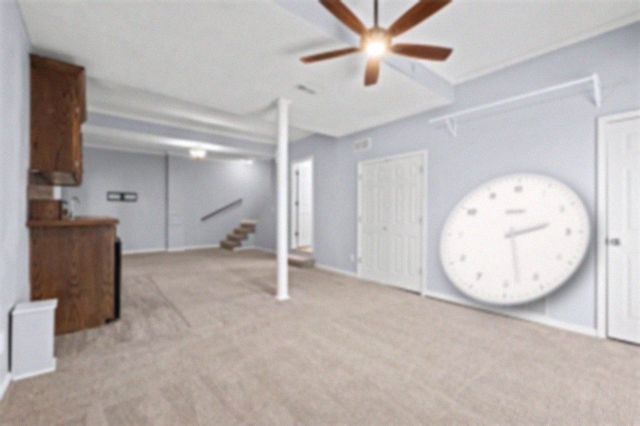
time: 2:28
